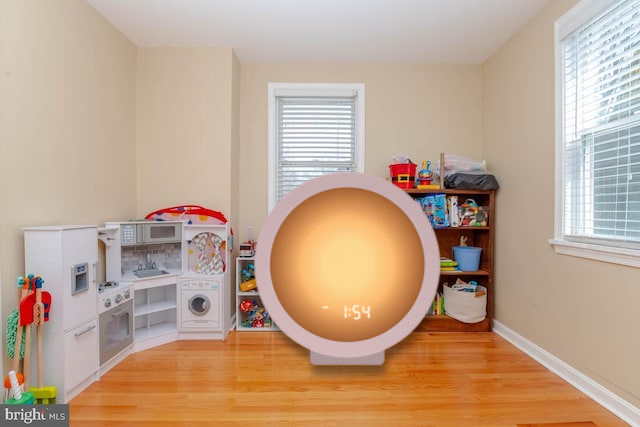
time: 1:54
